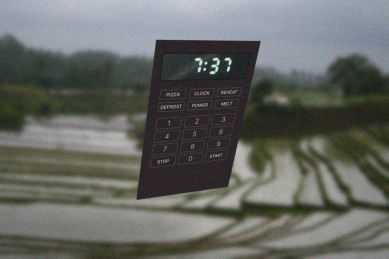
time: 7:37
